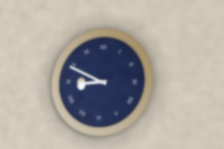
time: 8:49
